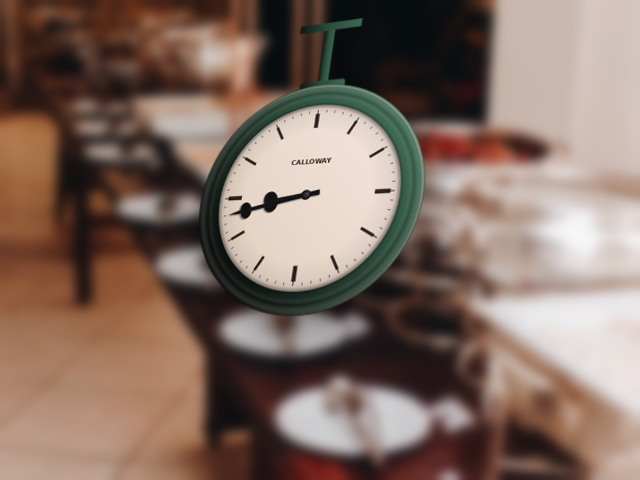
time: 8:43
